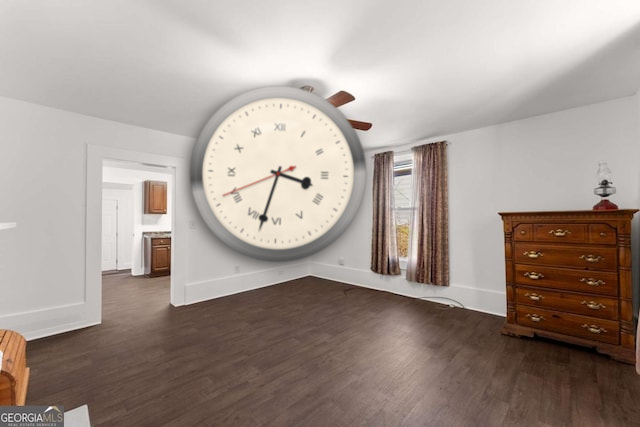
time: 3:32:41
